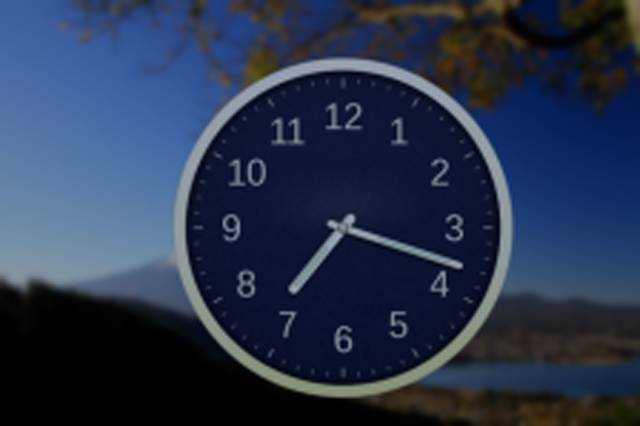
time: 7:18
